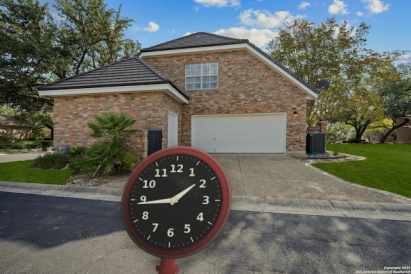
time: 1:44
